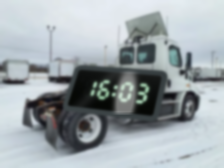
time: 16:03
